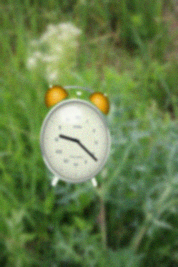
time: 9:21
